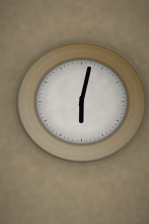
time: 6:02
